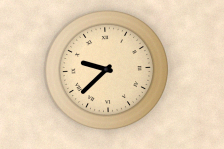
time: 9:38
